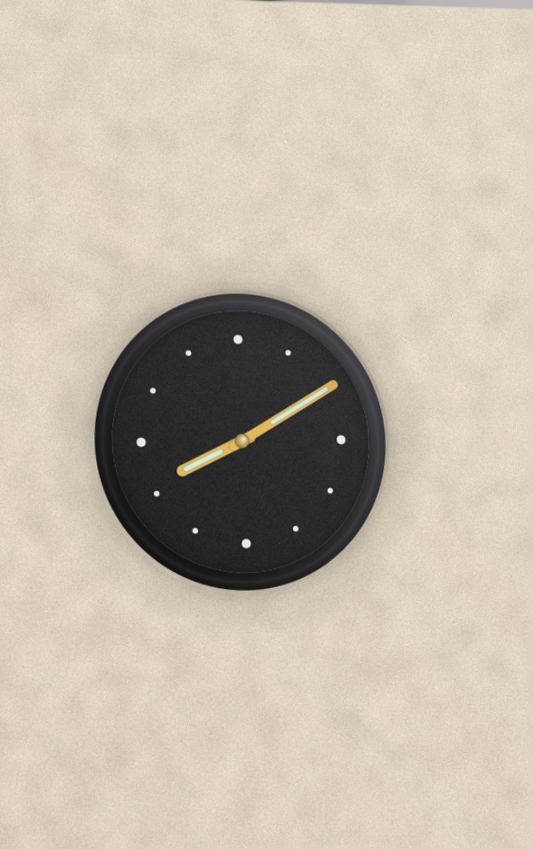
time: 8:10
